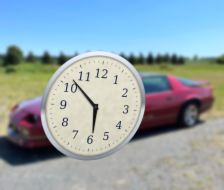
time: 5:52
